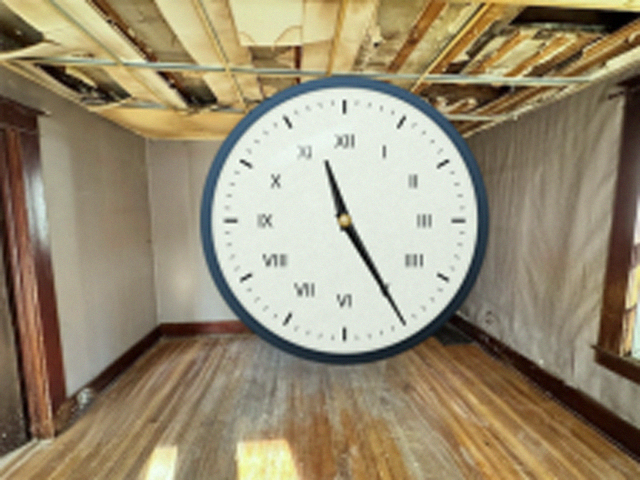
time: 11:25
